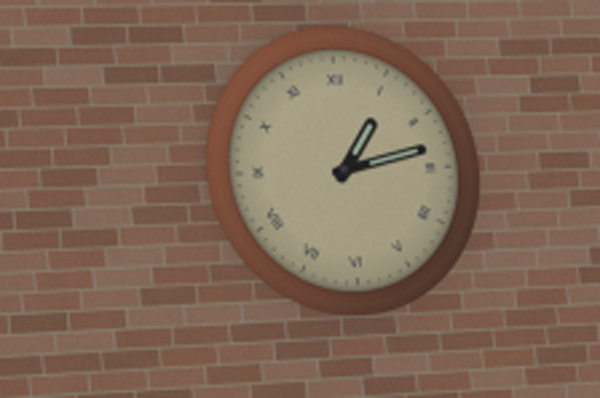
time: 1:13
